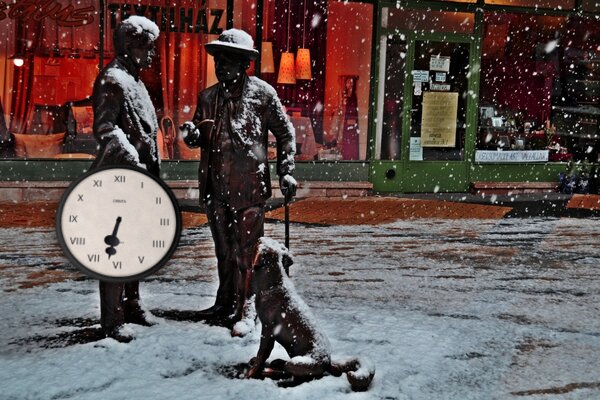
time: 6:32
